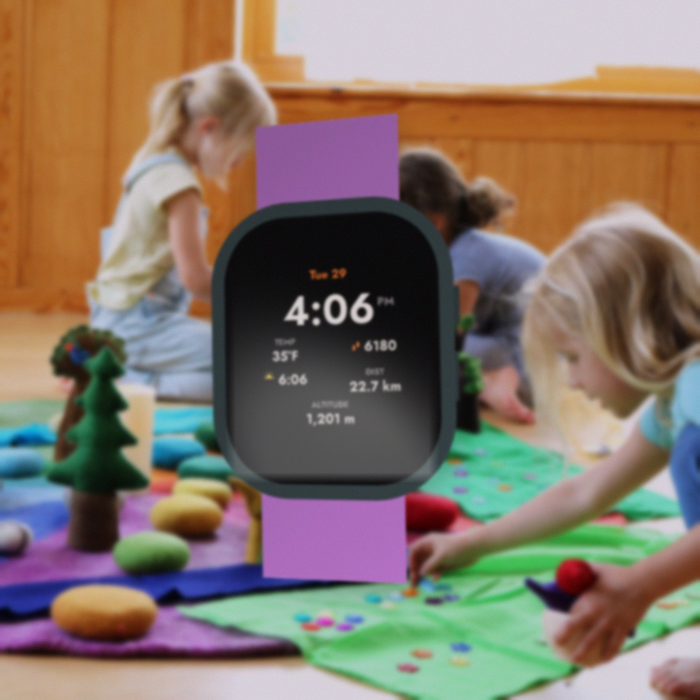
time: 4:06
